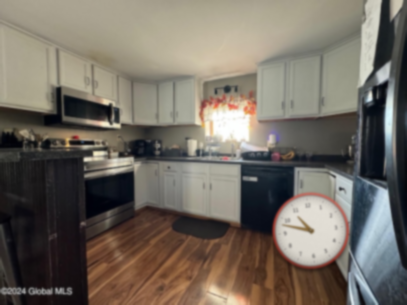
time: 10:48
